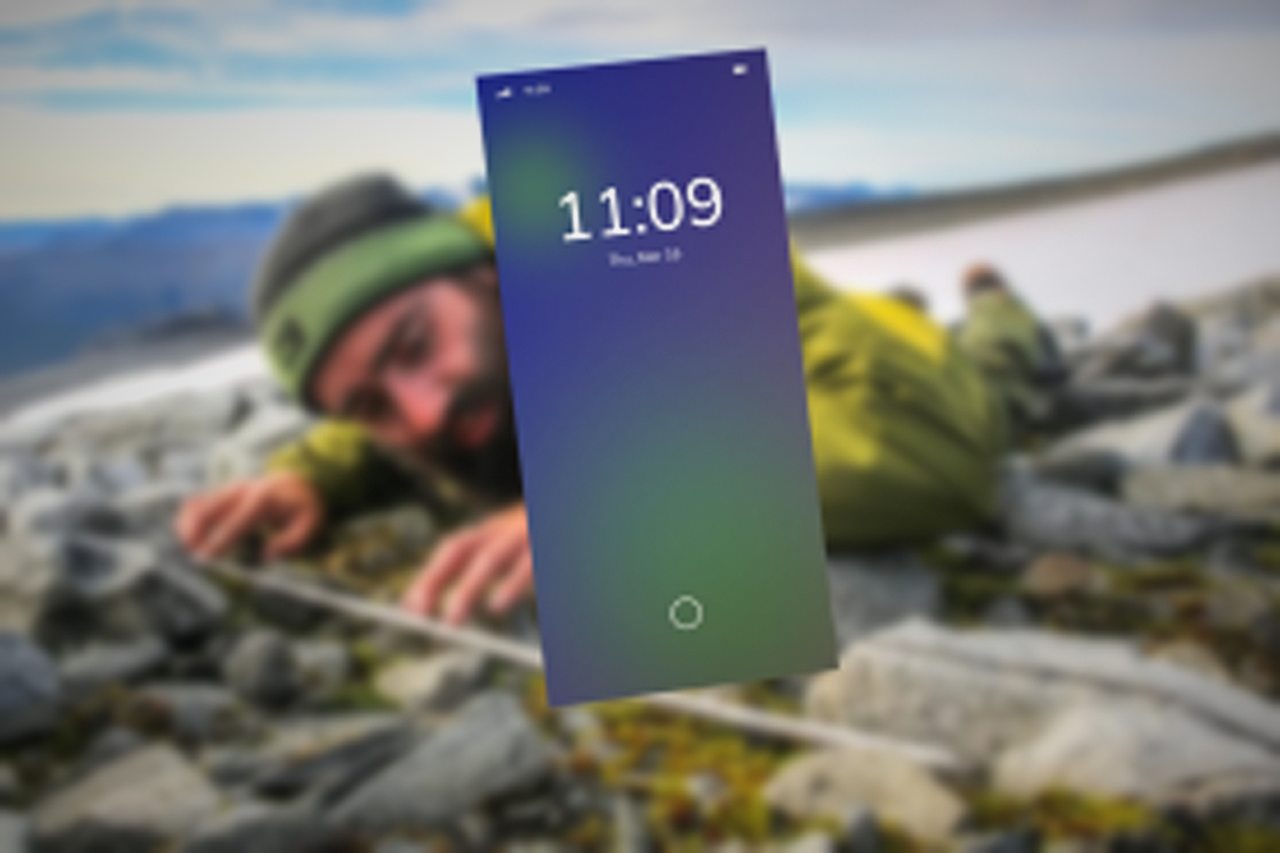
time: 11:09
